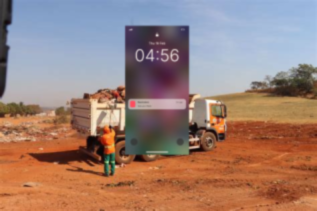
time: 4:56
